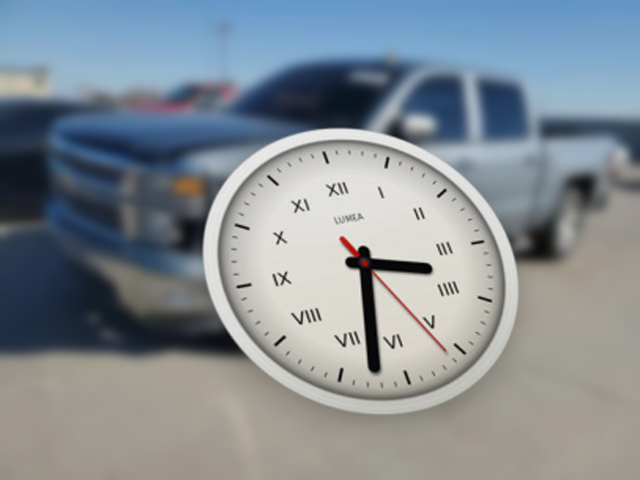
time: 3:32:26
